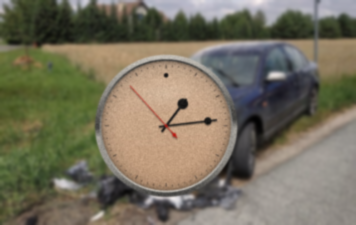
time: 1:13:53
